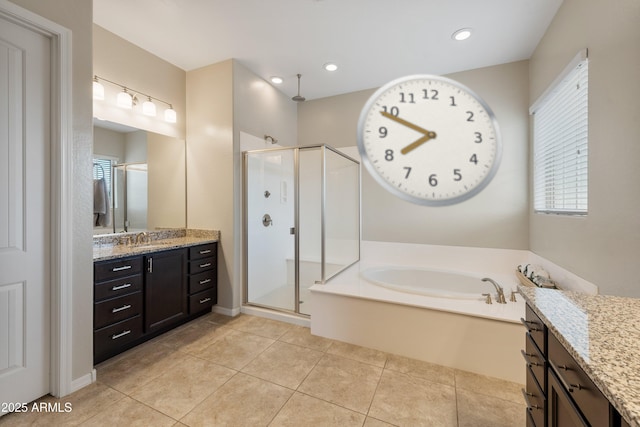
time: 7:49
